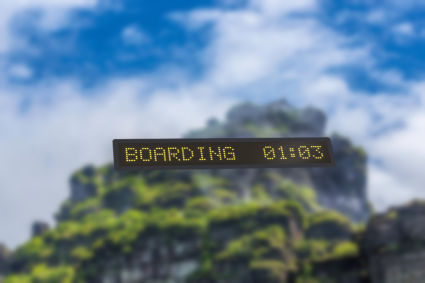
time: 1:03
